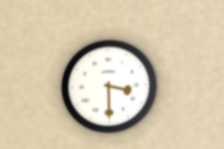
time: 3:30
